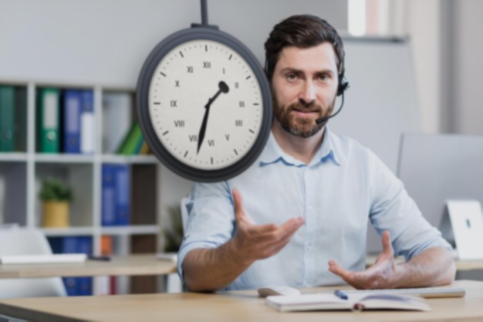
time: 1:33
